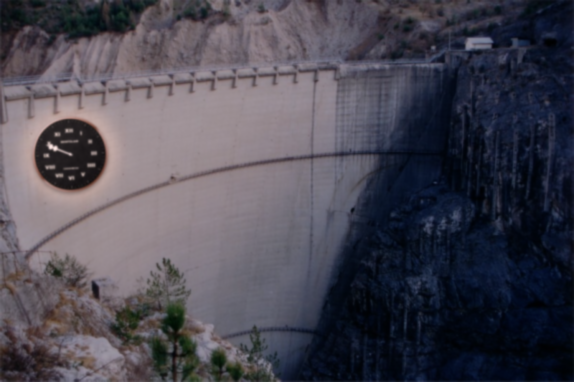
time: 9:49
